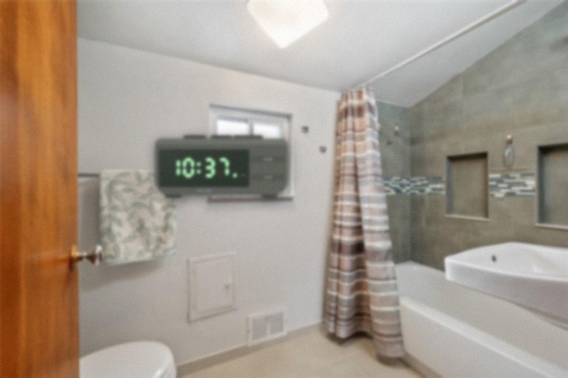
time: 10:37
